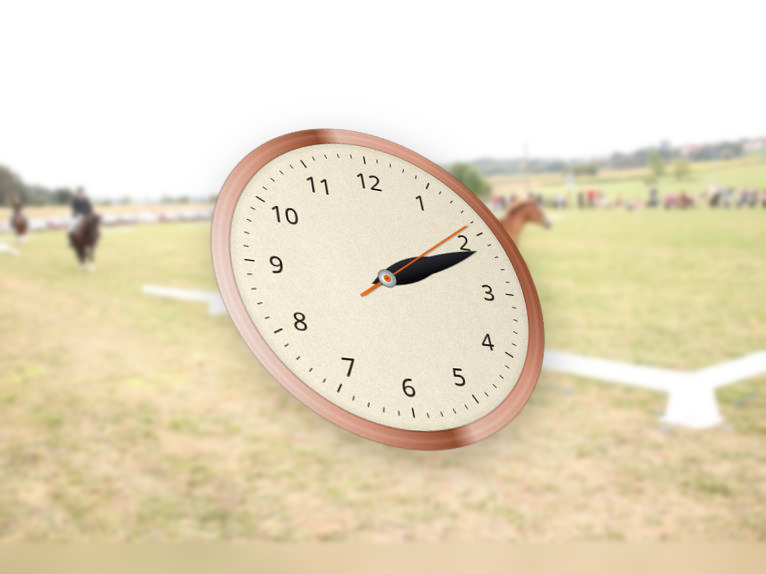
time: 2:11:09
